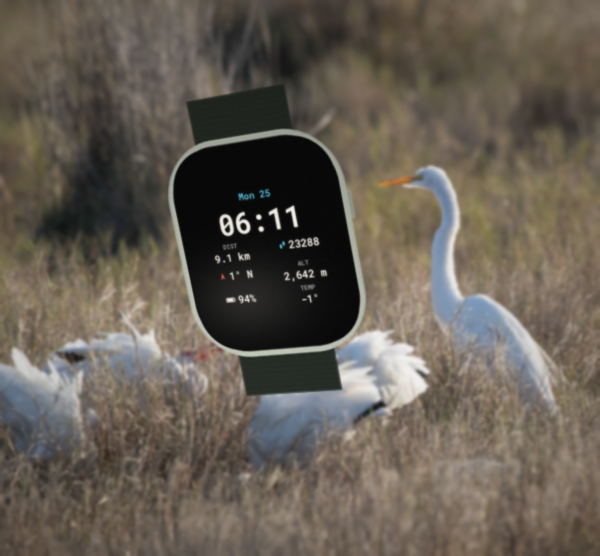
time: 6:11
